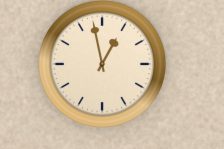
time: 12:58
